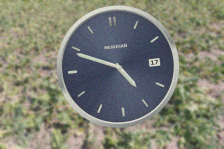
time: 4:49
